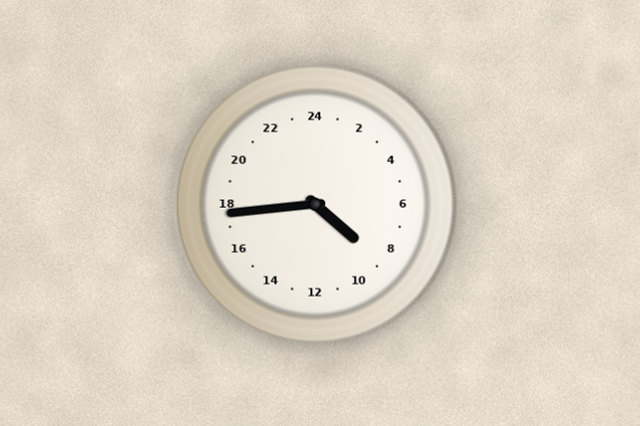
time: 8:44
